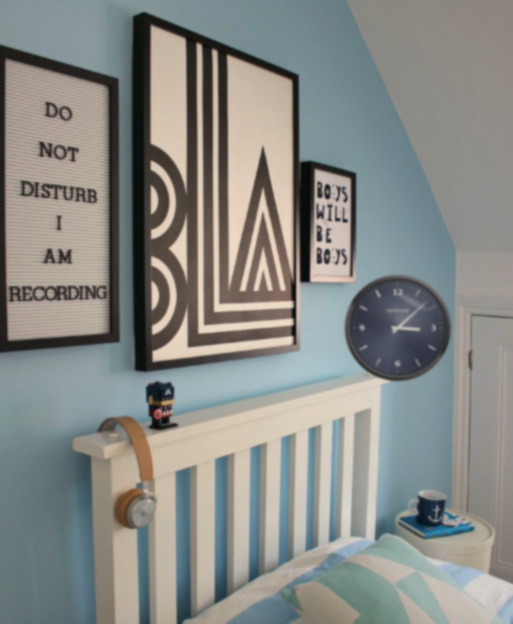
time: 3:08
